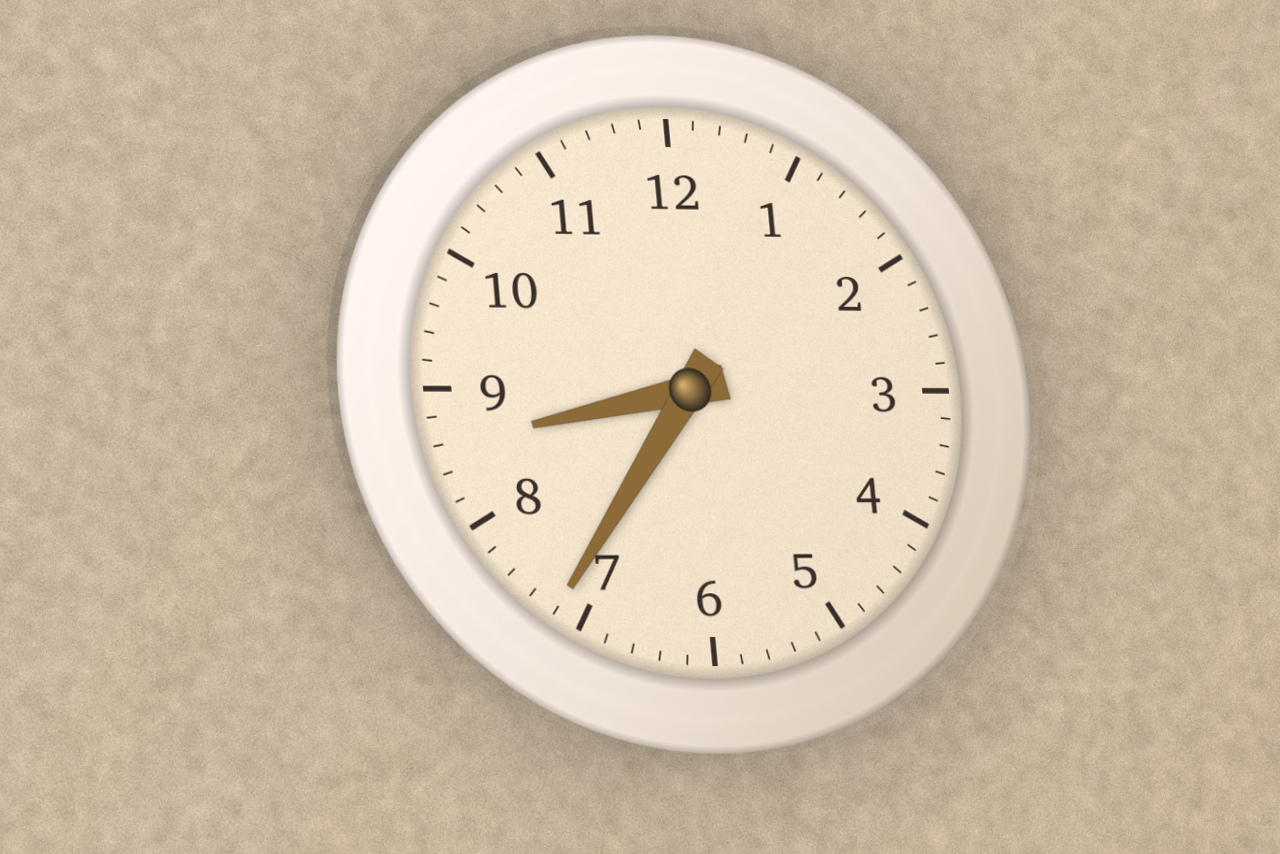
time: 8:36
